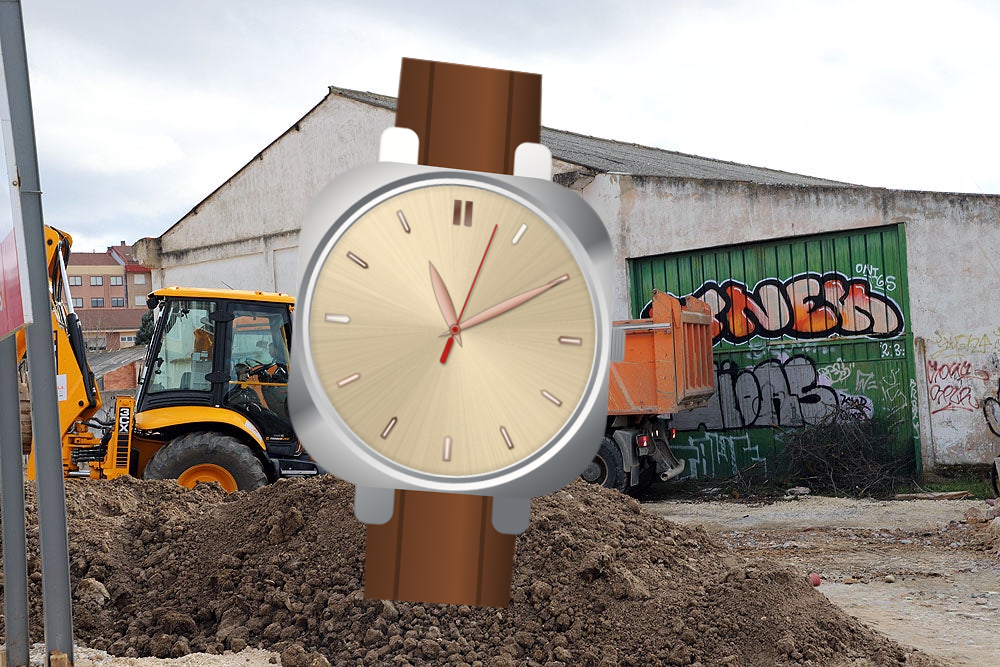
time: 11:10:03
